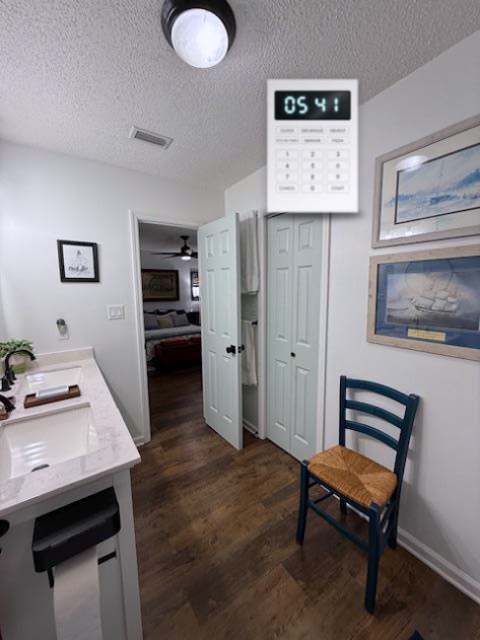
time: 5:41
